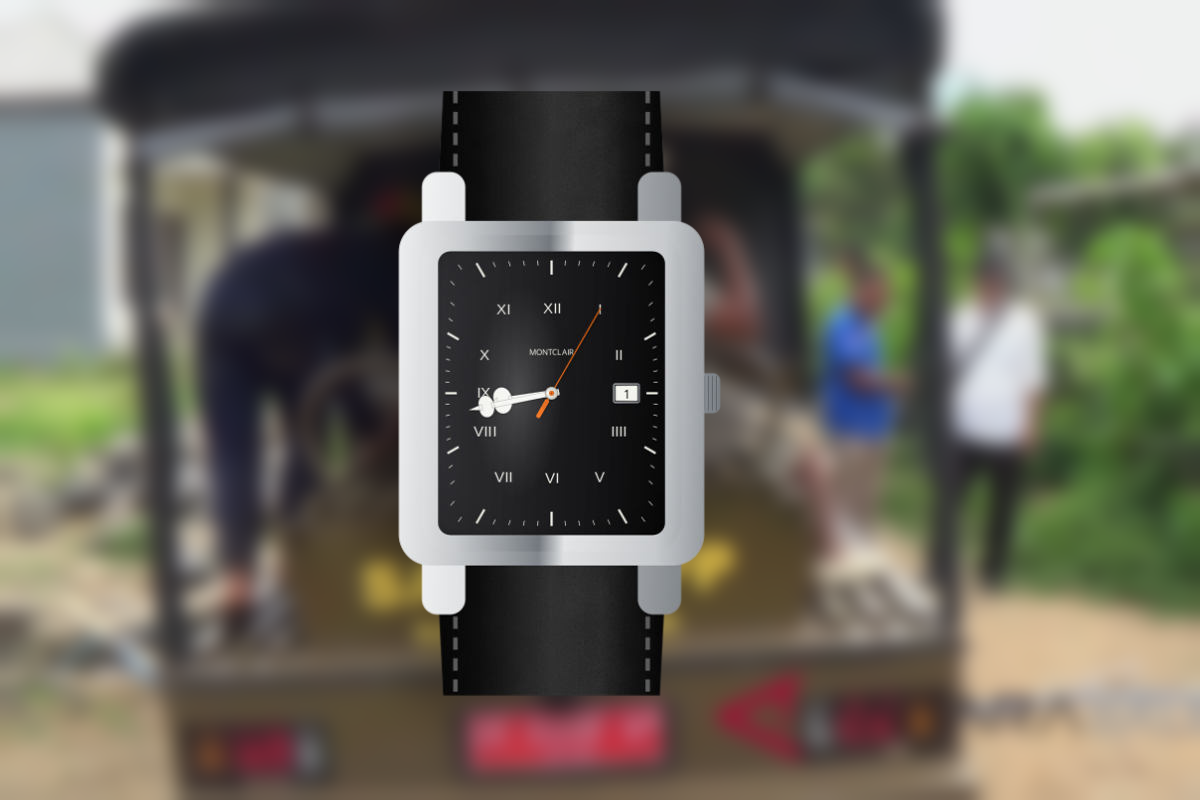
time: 8:43:05
